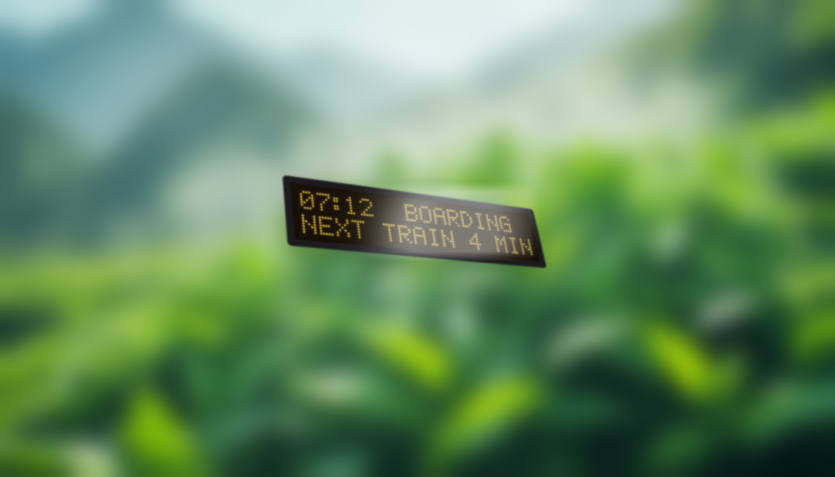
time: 7:12
